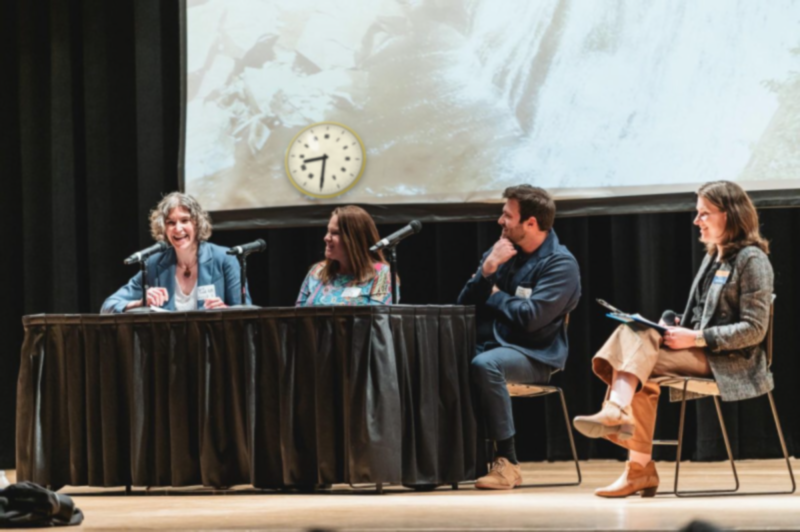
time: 8:30
